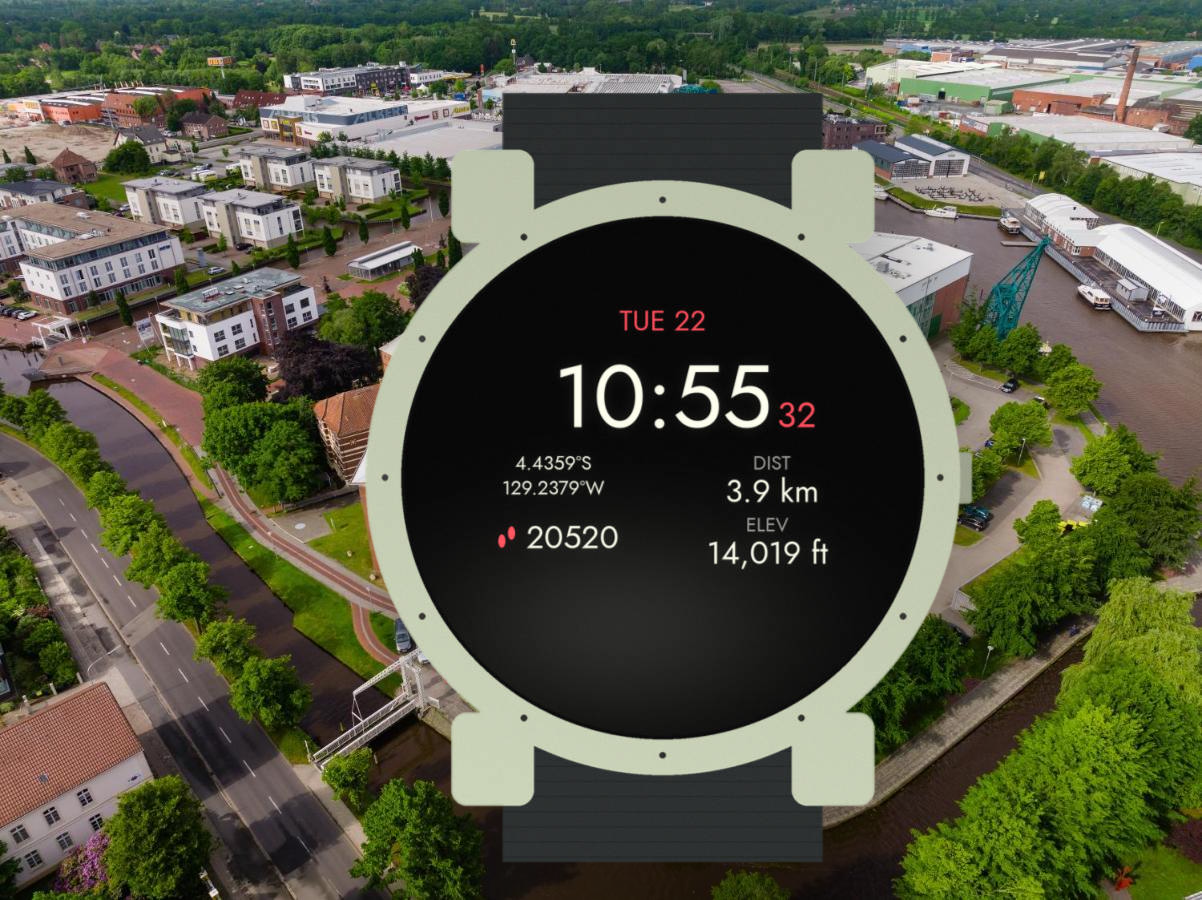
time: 10:55:32
